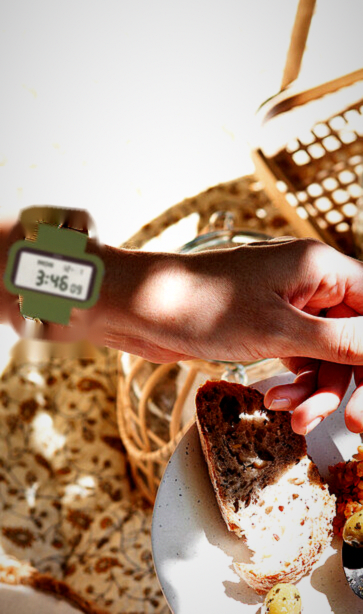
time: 3:46
